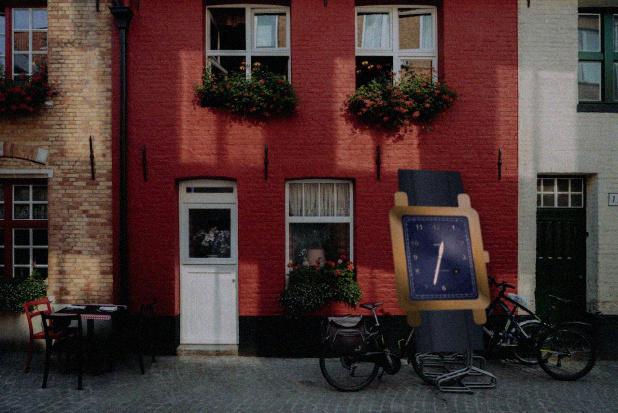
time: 12:33
